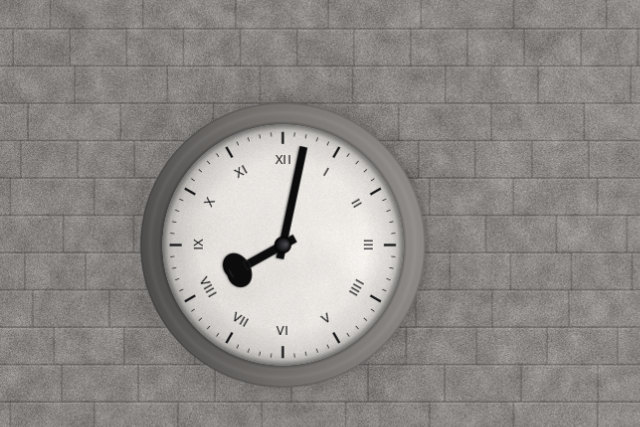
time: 8:02
